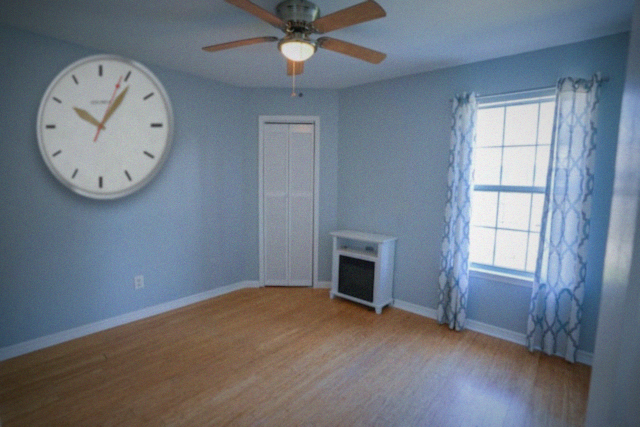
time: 10:06:04
